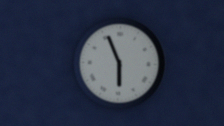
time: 5:56
